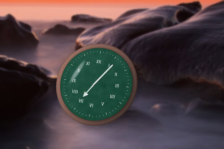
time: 7:06
